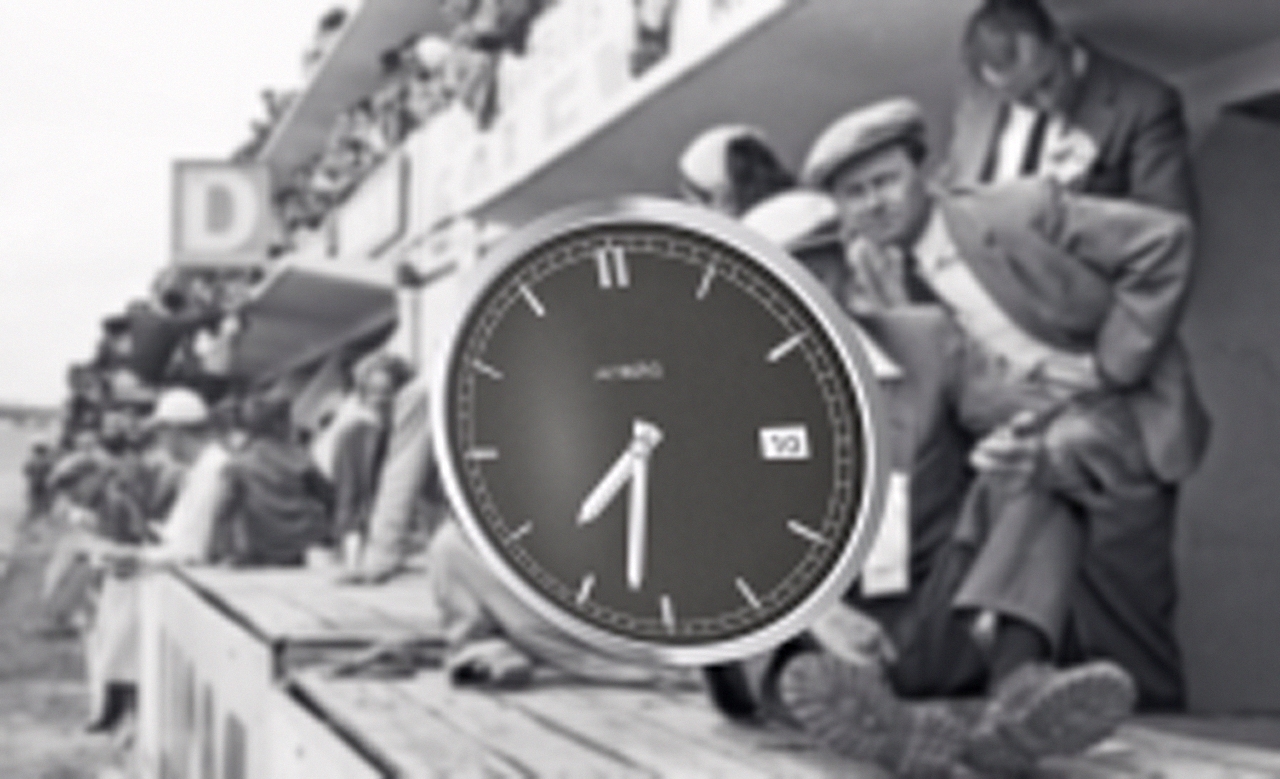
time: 7:32
